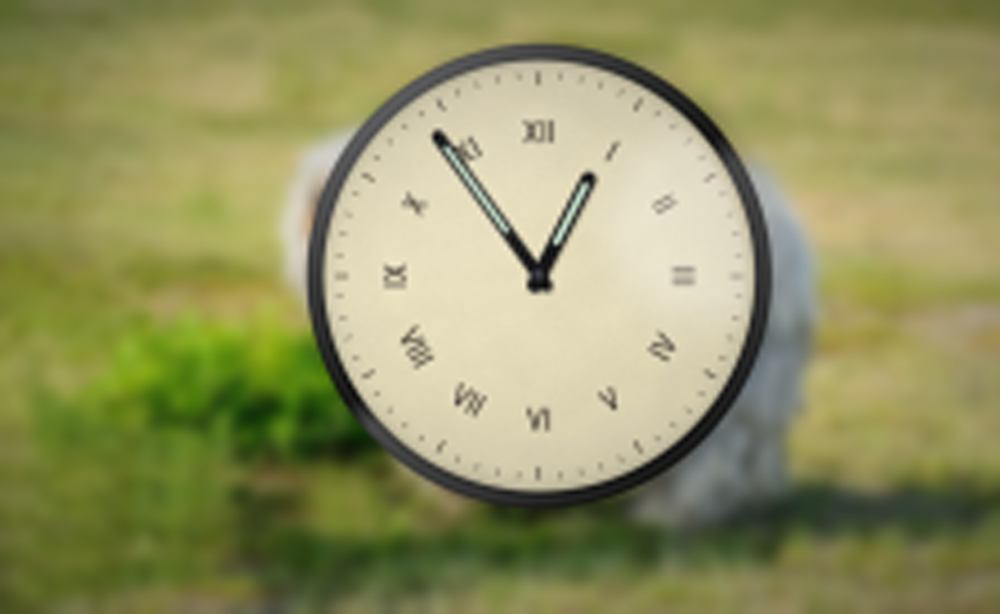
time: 12:54
